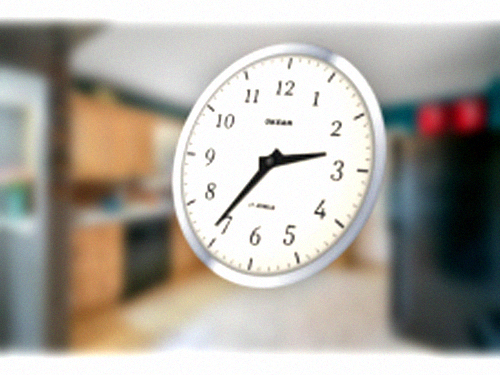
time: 2:36
